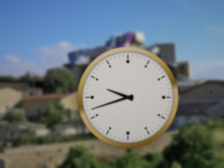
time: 9:42
